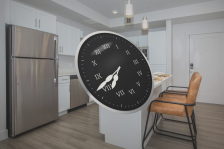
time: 7:42
